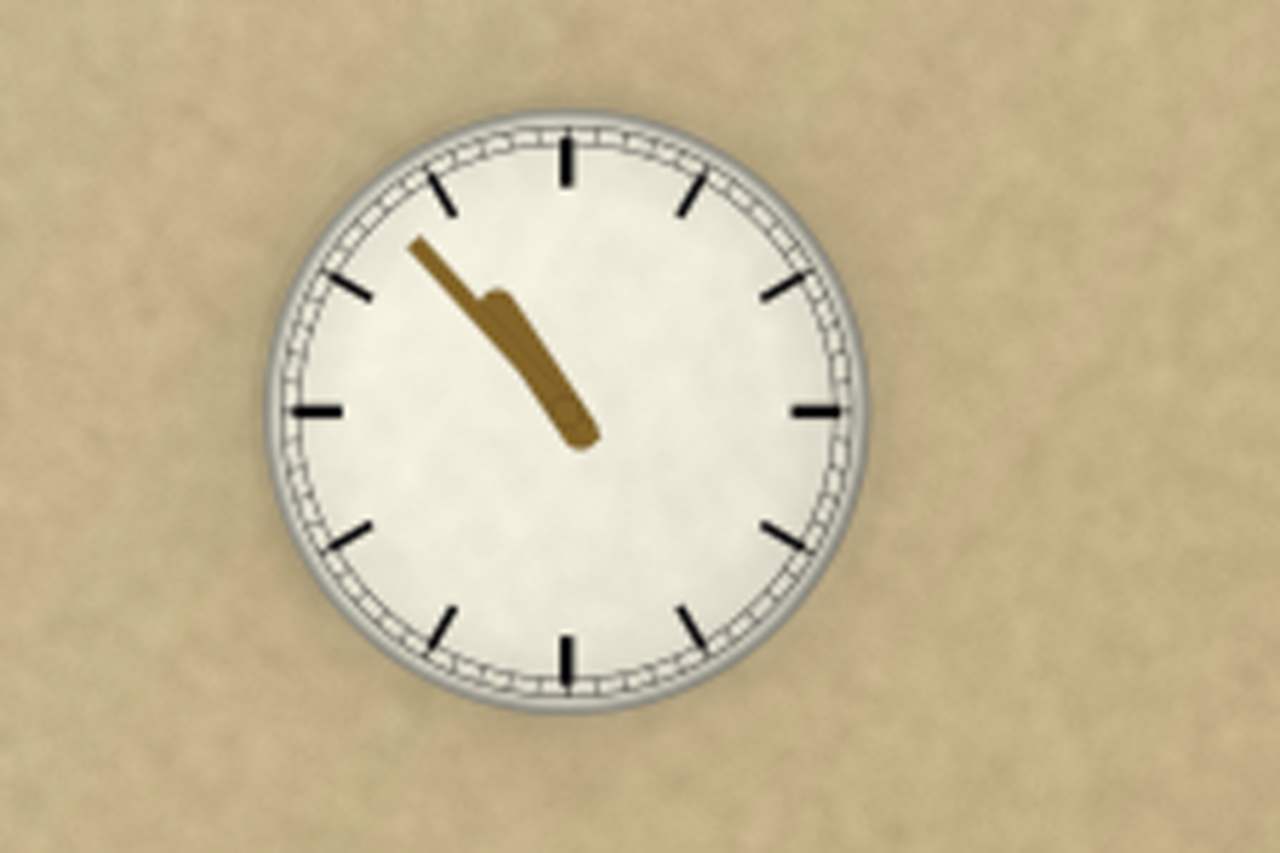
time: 10:53
